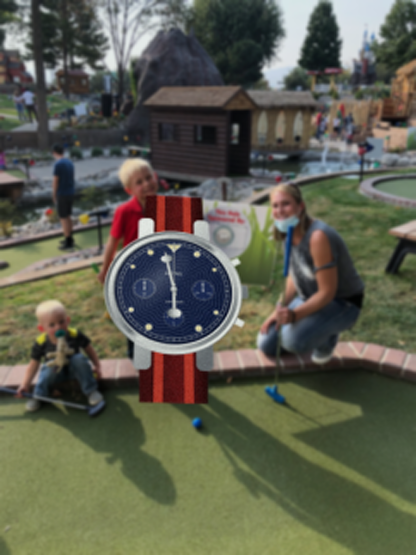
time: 5:58
